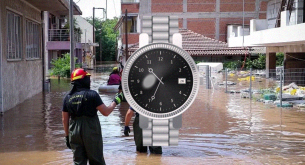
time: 10:34
